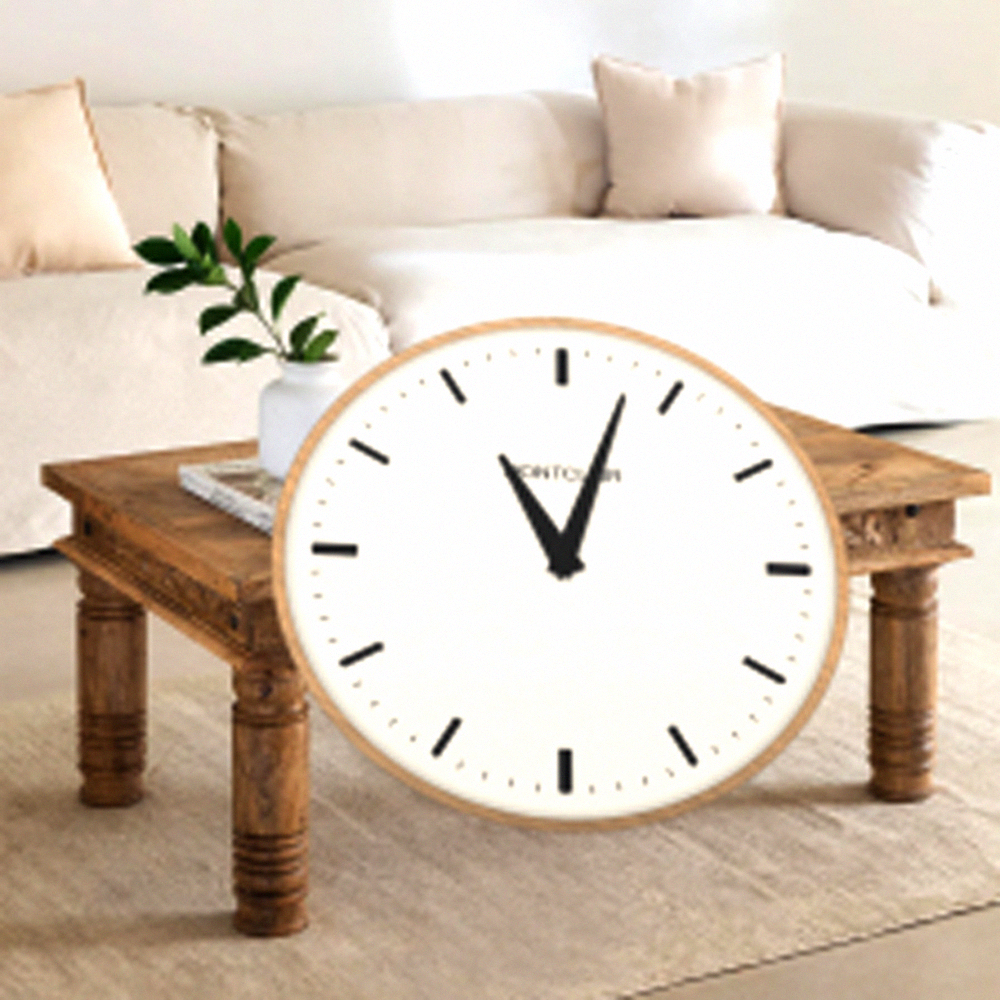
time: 11:03
